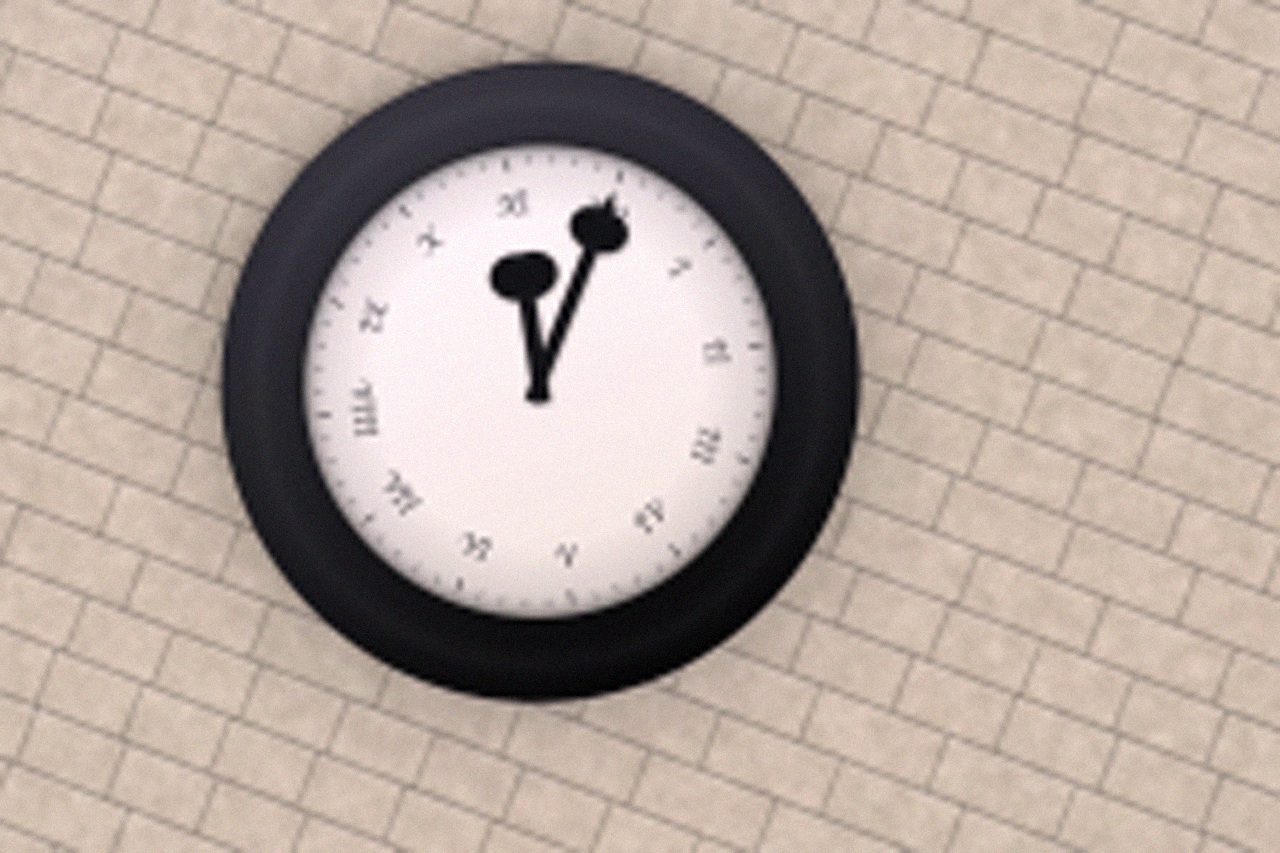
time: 11:00
